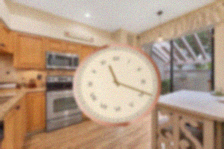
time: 11:19
